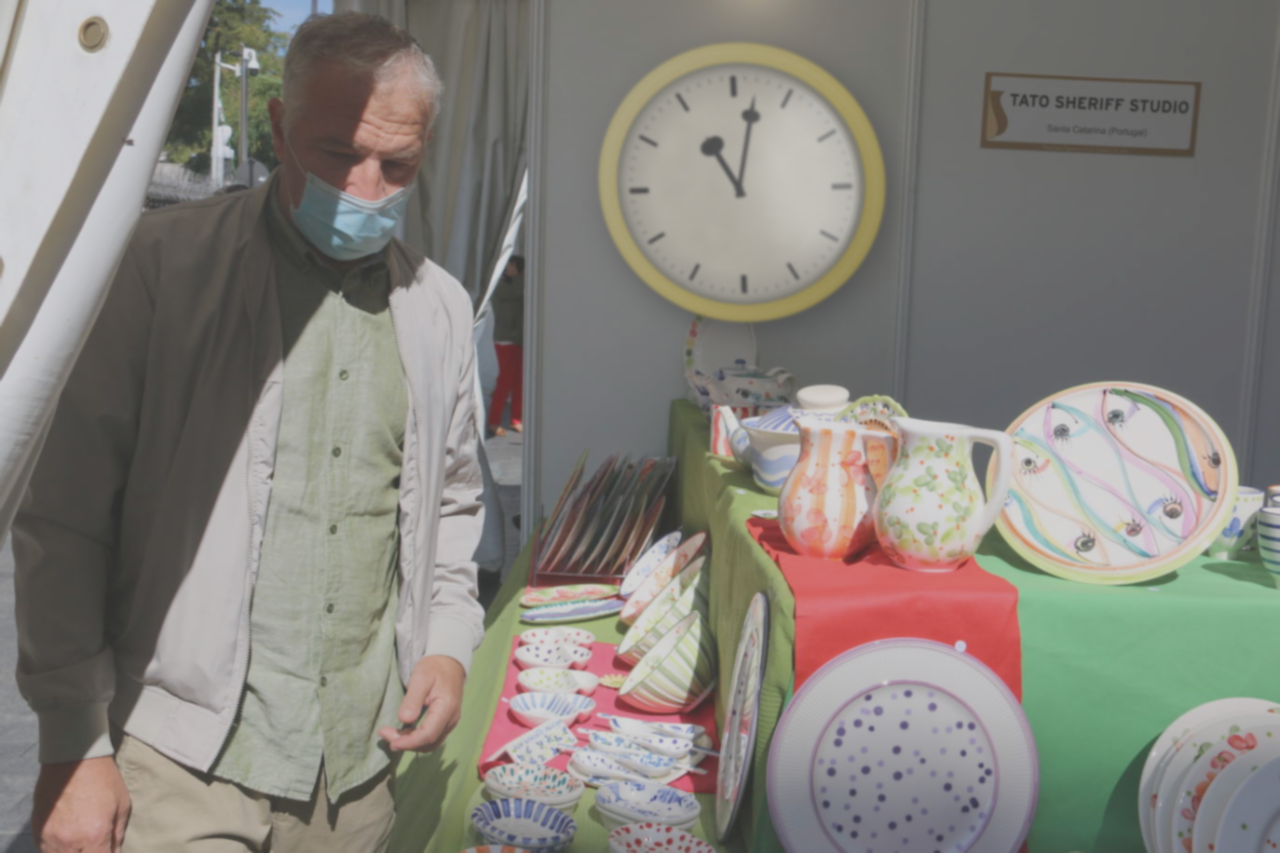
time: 11:02
